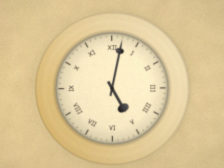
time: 5:02
